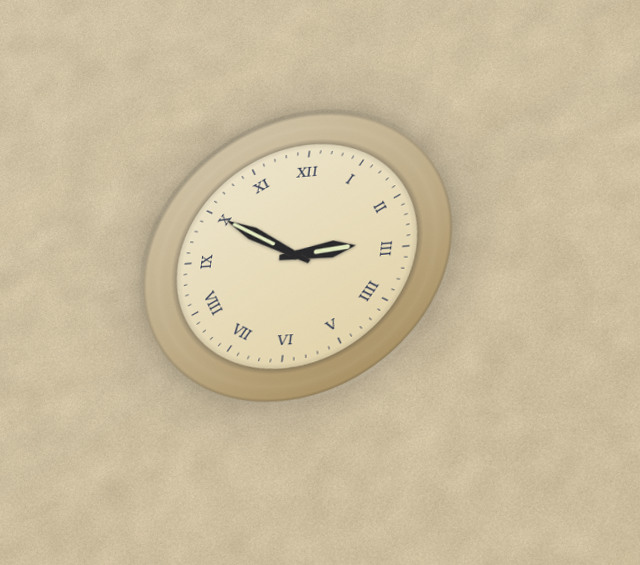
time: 2:50
